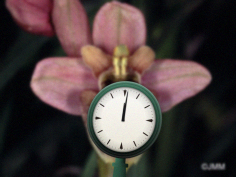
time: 12:01
